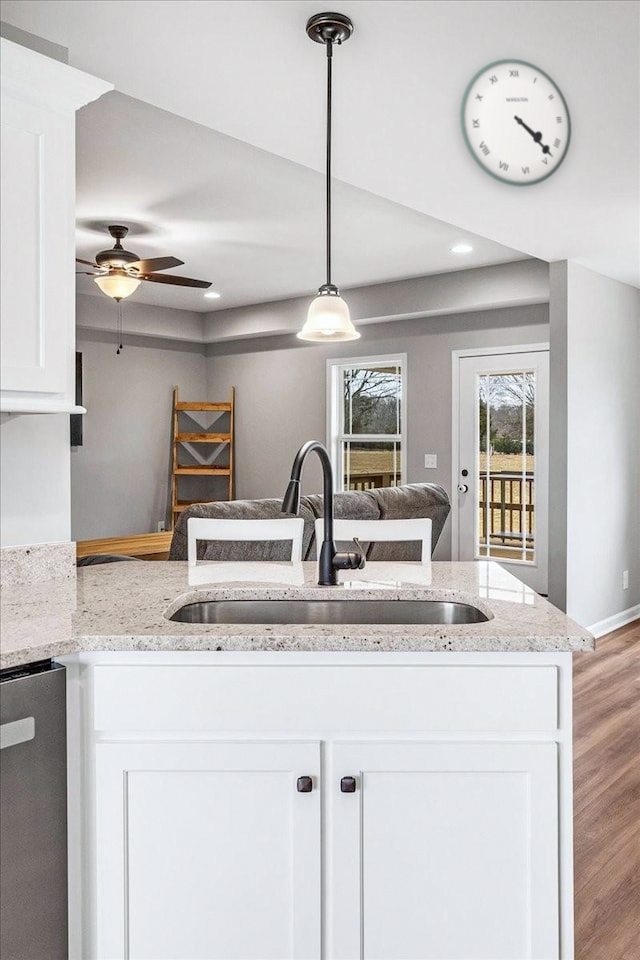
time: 4:23
